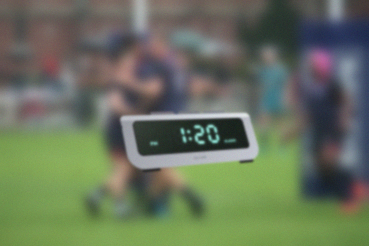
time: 1:20
